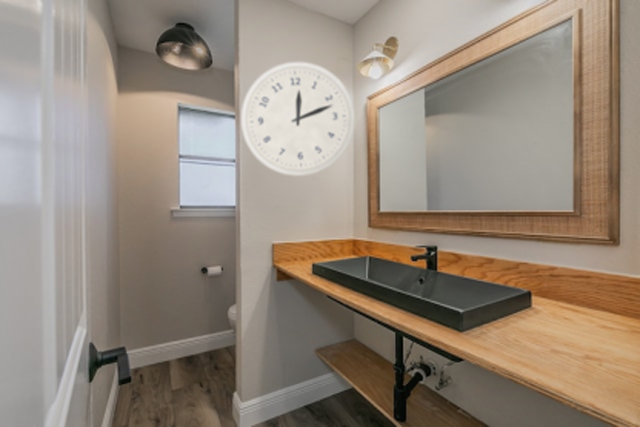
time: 12:12
